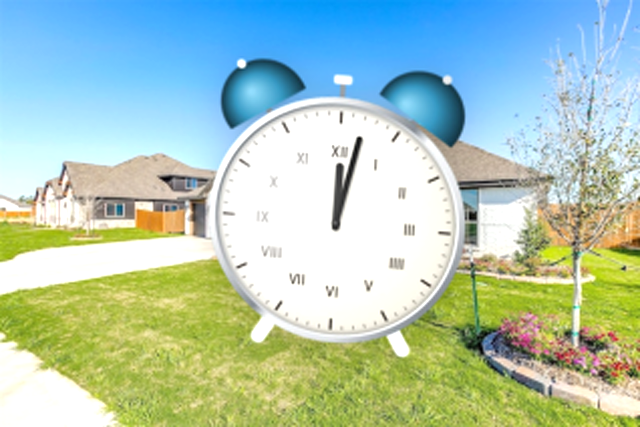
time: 12:02
